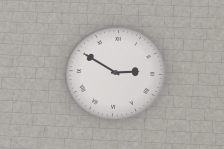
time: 2:50
